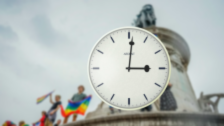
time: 3:01
